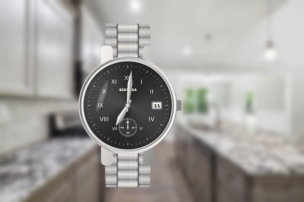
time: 7:01
